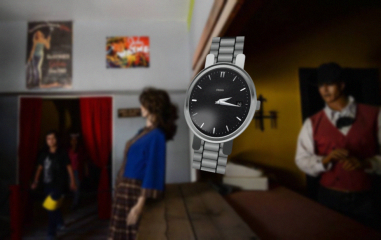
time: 2:16
